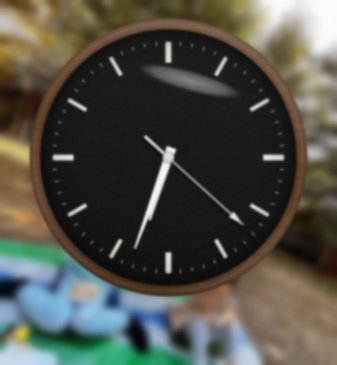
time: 6:33:22
